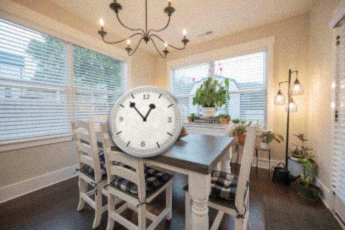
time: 12:53
